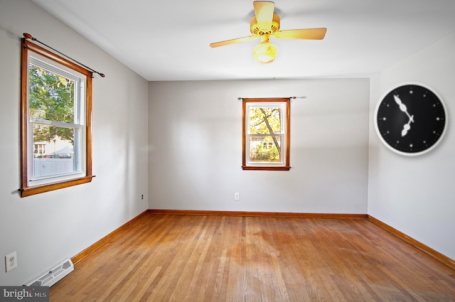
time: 6:54
